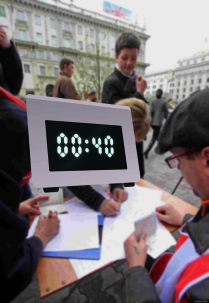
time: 0:40
